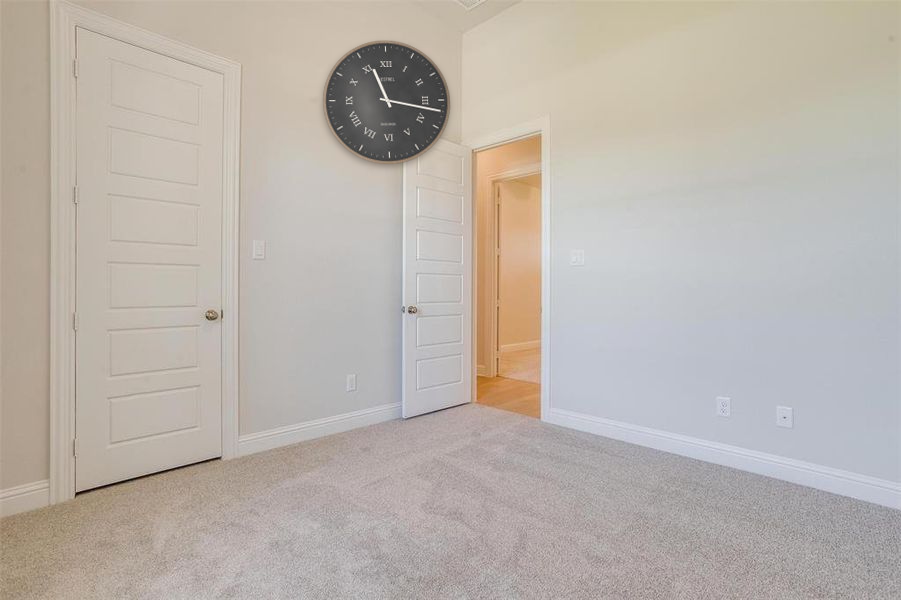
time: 11:17
